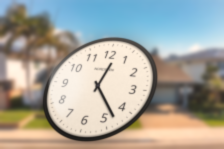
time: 12:23
